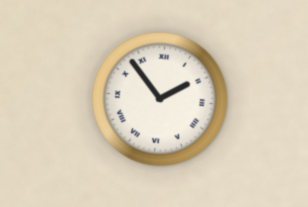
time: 1:53
